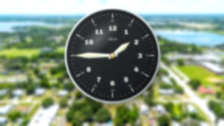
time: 1:45
